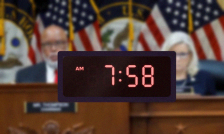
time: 7:58
